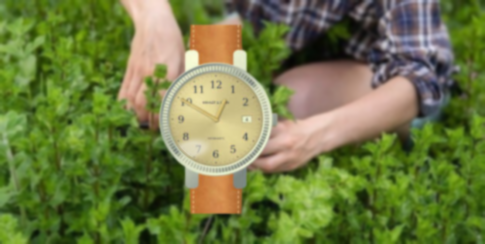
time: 12:50
